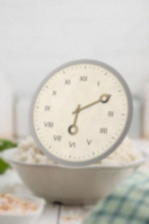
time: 6:10
